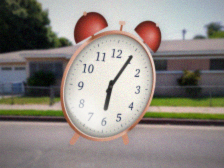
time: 6:05
